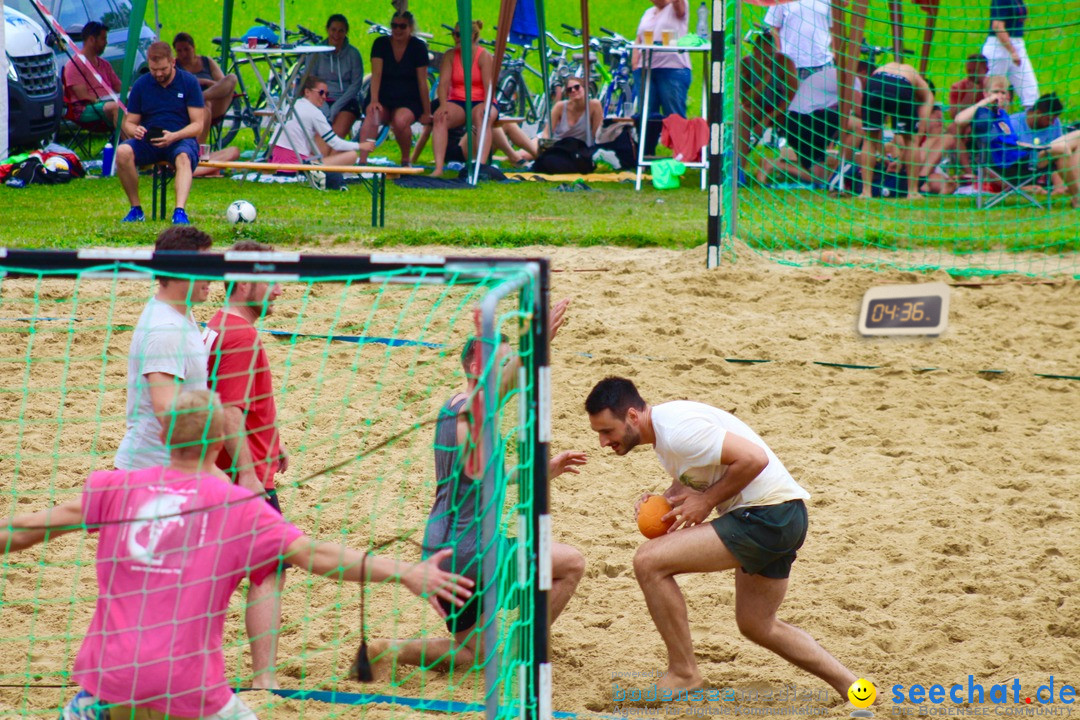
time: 4:36
